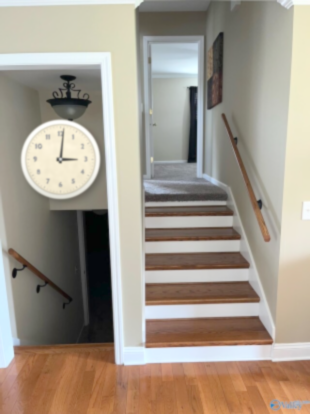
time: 3:01
